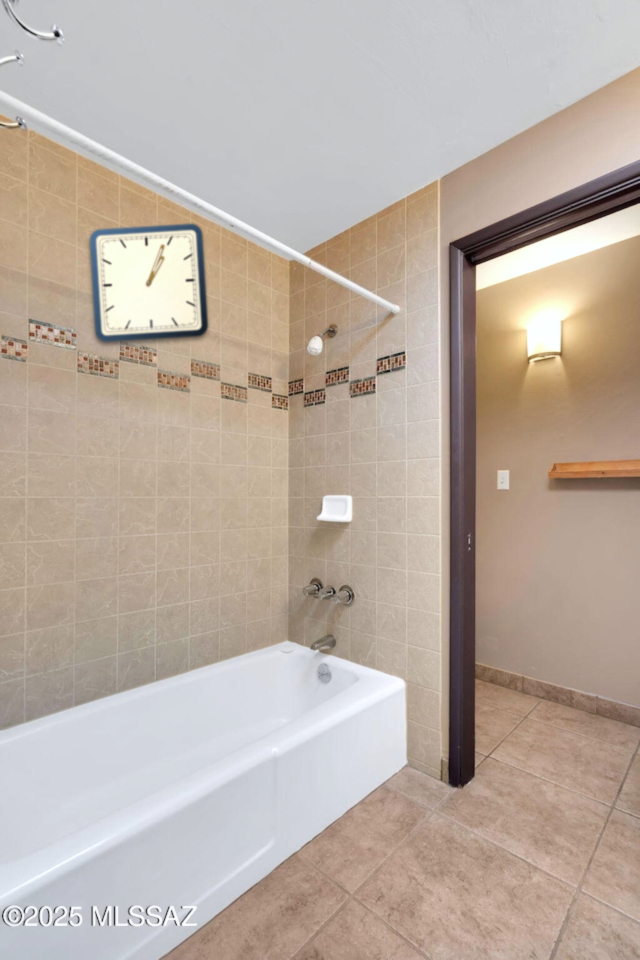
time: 1:04
